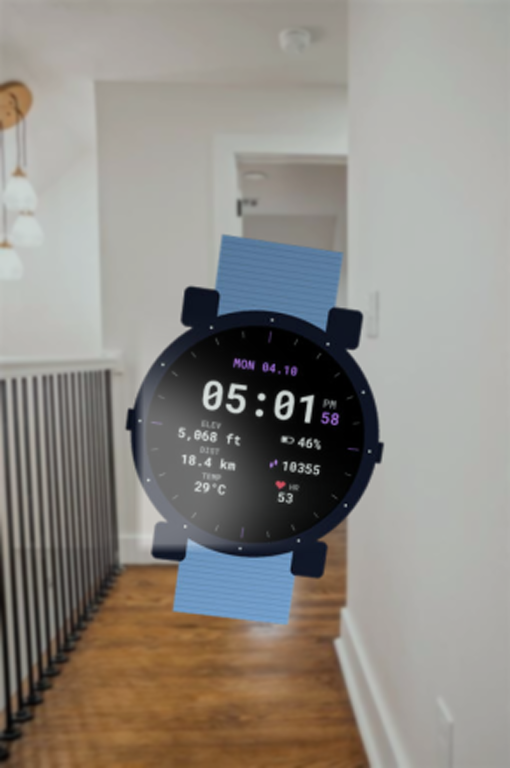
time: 5:01:58
